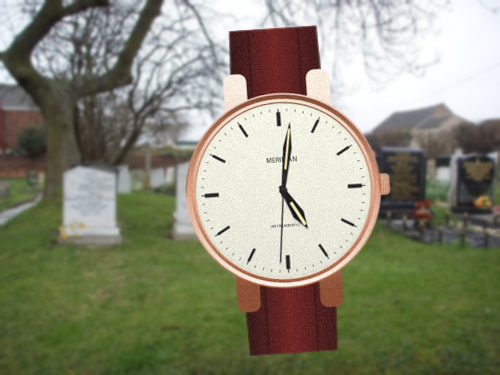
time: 5:01:31
